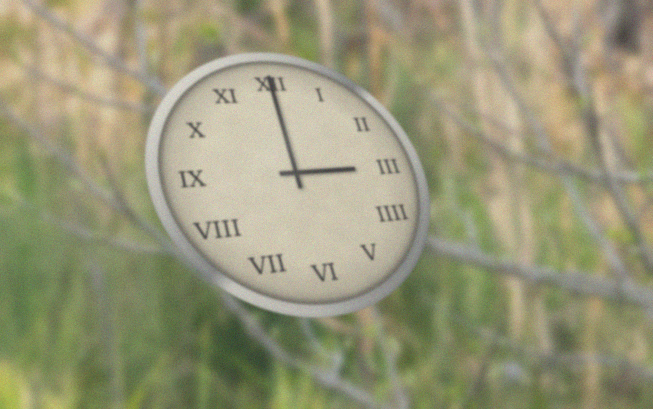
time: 3:00
